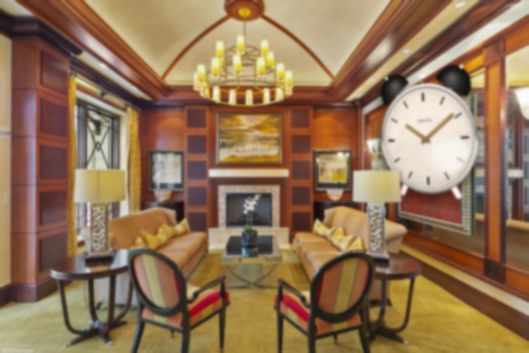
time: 10:09
